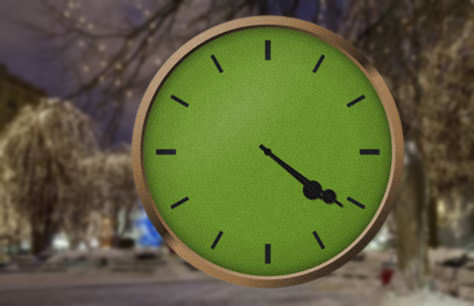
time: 4:21
